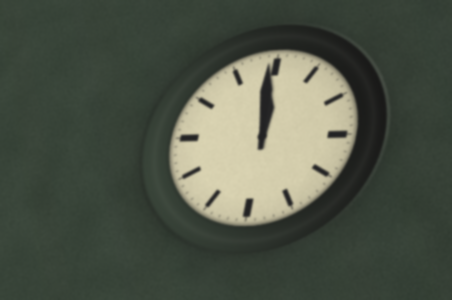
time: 11:59
